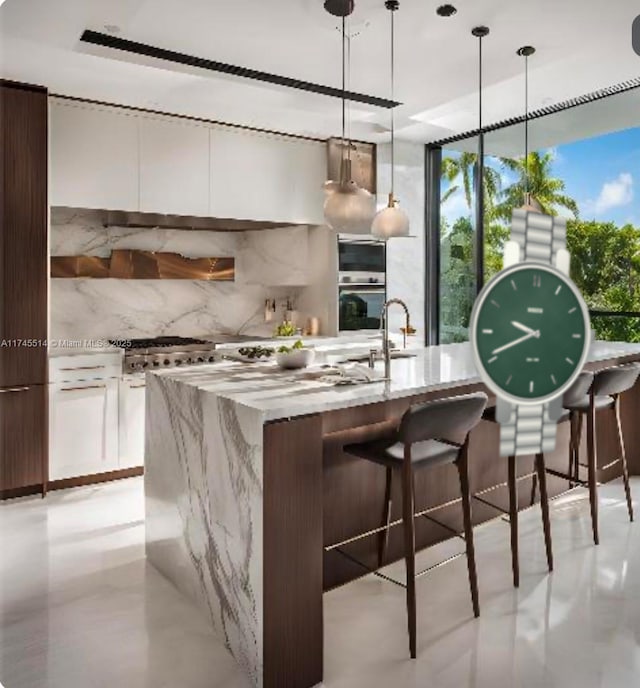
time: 9:41
